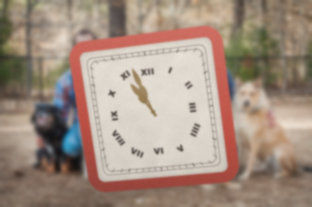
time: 10:57
